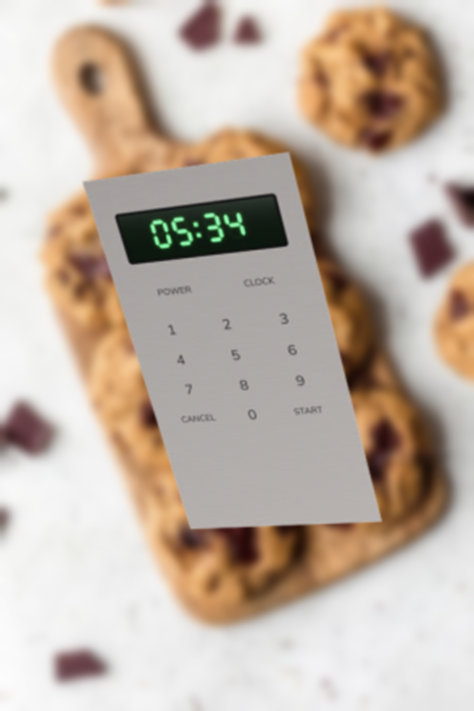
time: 5:34
